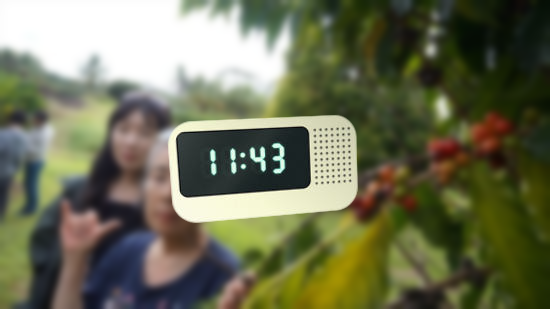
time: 11:43
